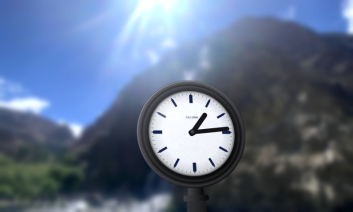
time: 1:14
